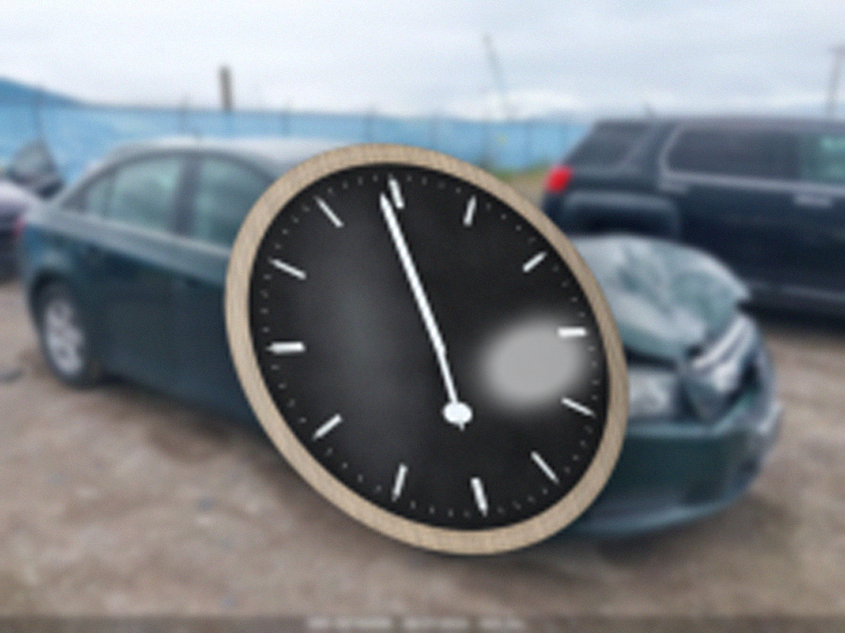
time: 5:59
